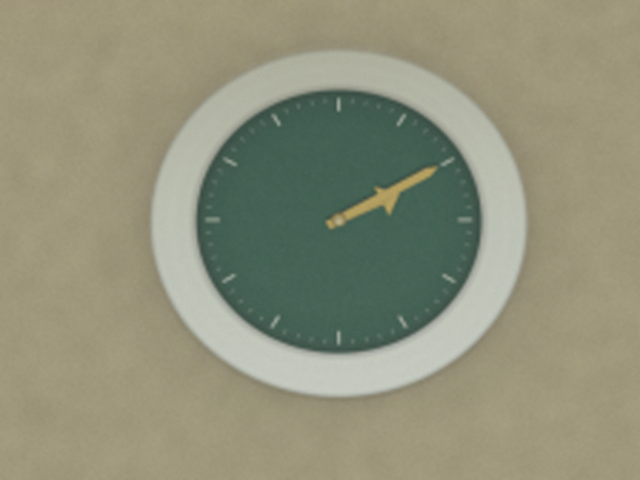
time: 2:10
